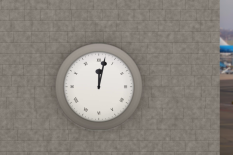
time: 12:02
